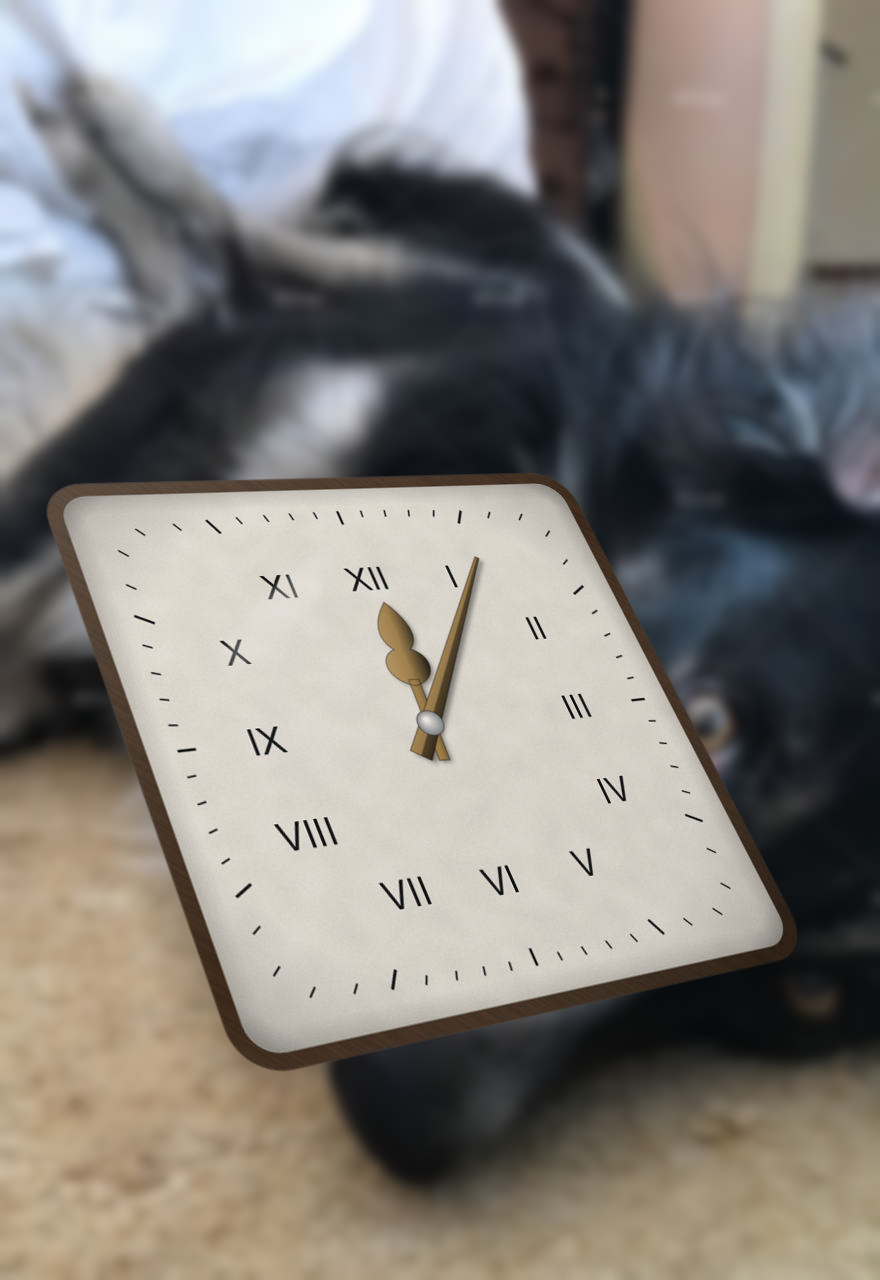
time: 12:06
